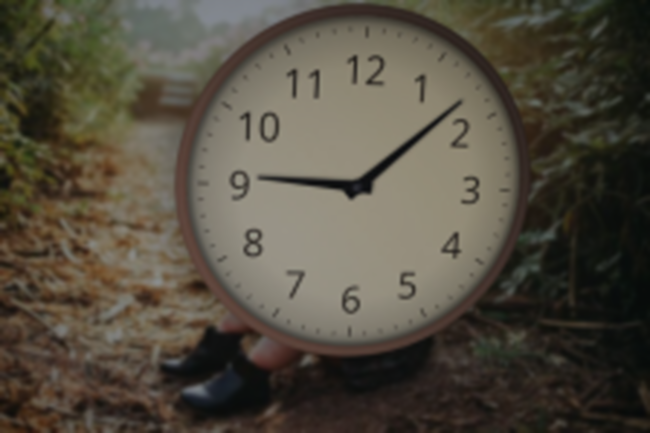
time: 9:08
